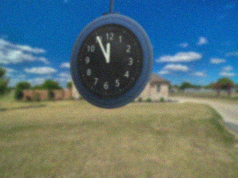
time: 11:55
